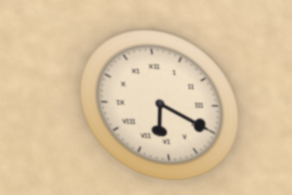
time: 6:20
